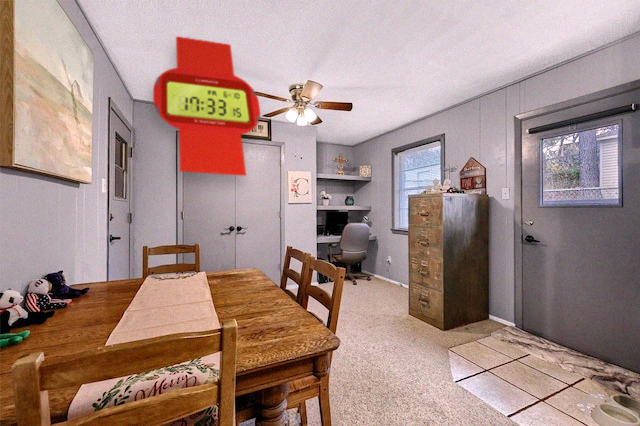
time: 17:33:15
